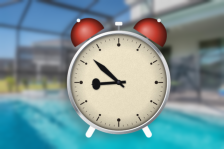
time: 8:52
